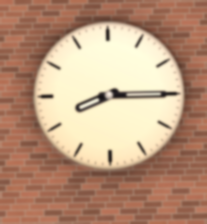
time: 8:15
